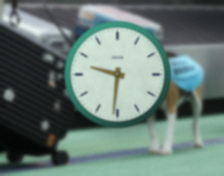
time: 9:31
